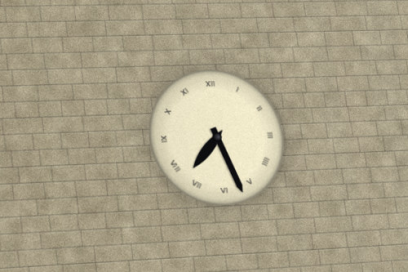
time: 7:27
